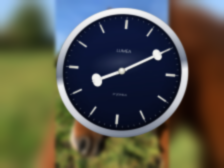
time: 8:10
